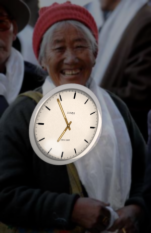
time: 6:54
